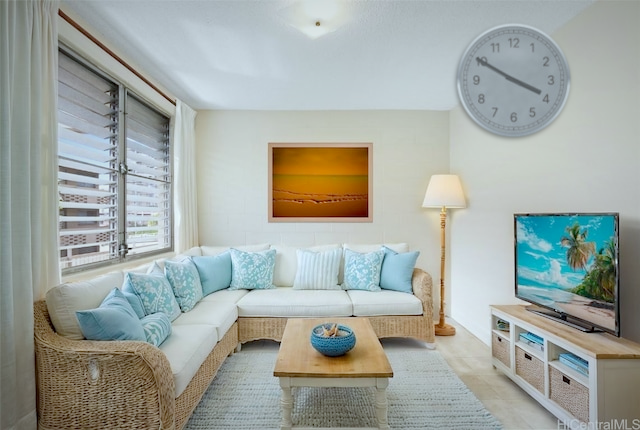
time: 3:50
